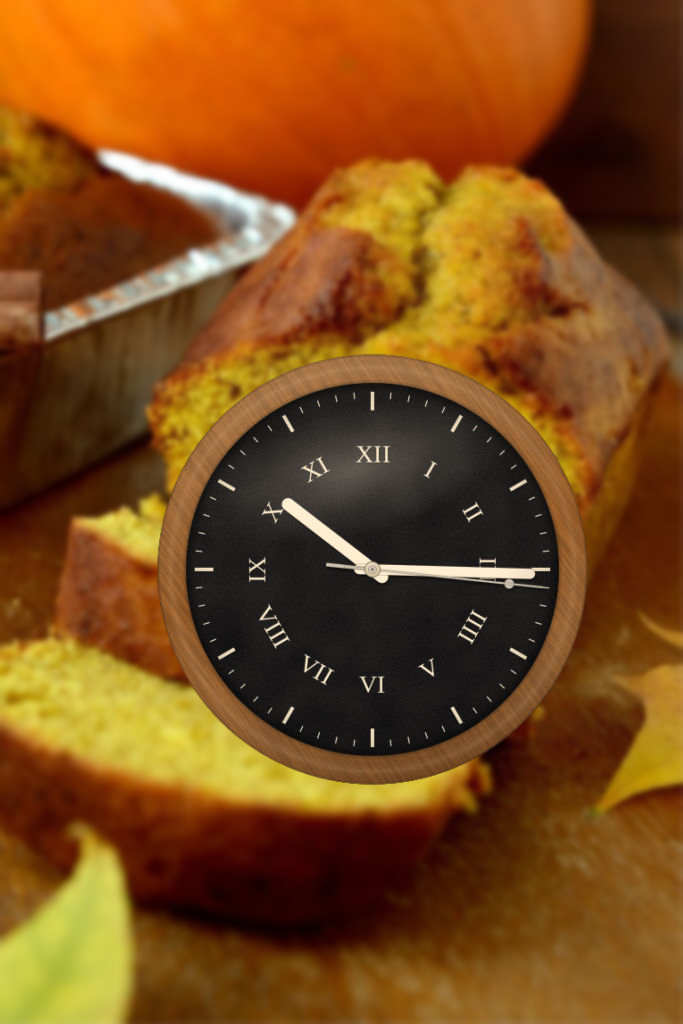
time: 10:15:16
